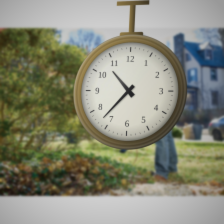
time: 10:37
